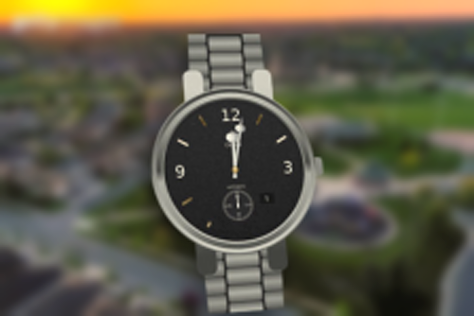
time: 12:02
